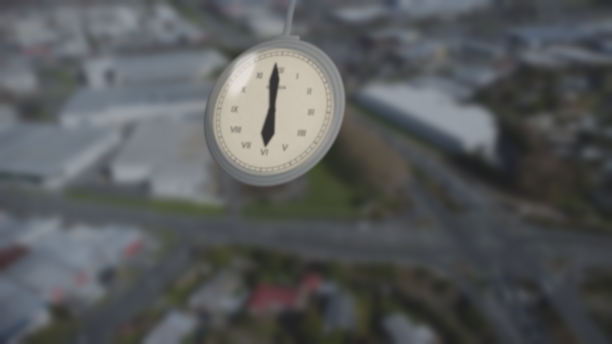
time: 5:59
